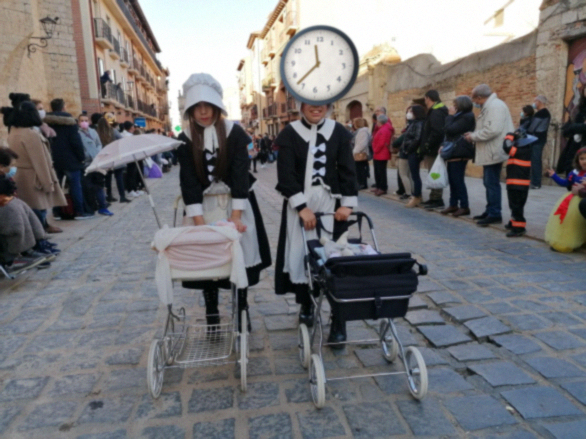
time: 11:37
